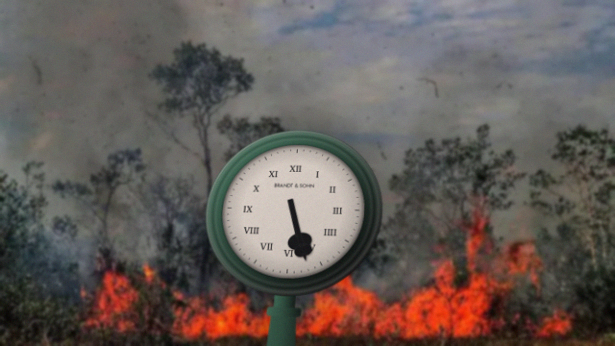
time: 5:27
